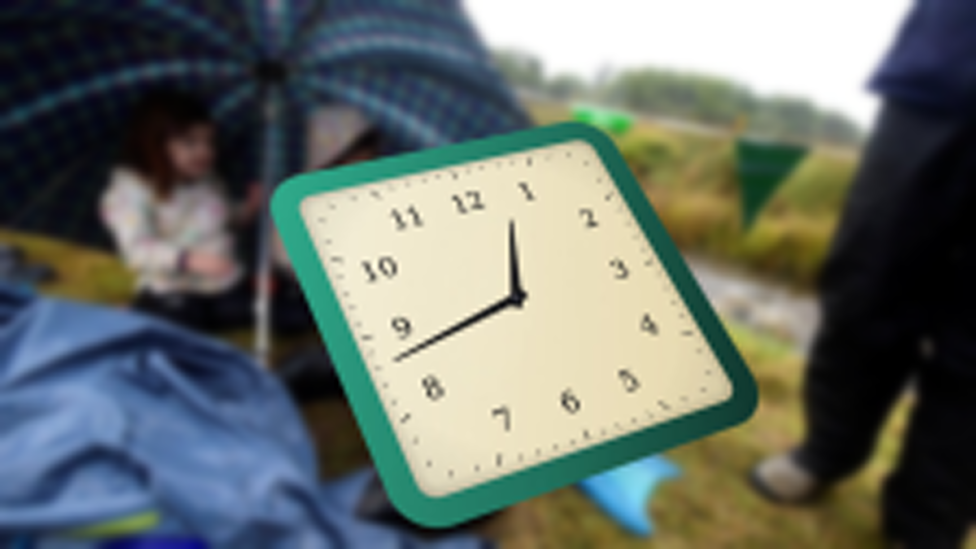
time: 12:43
